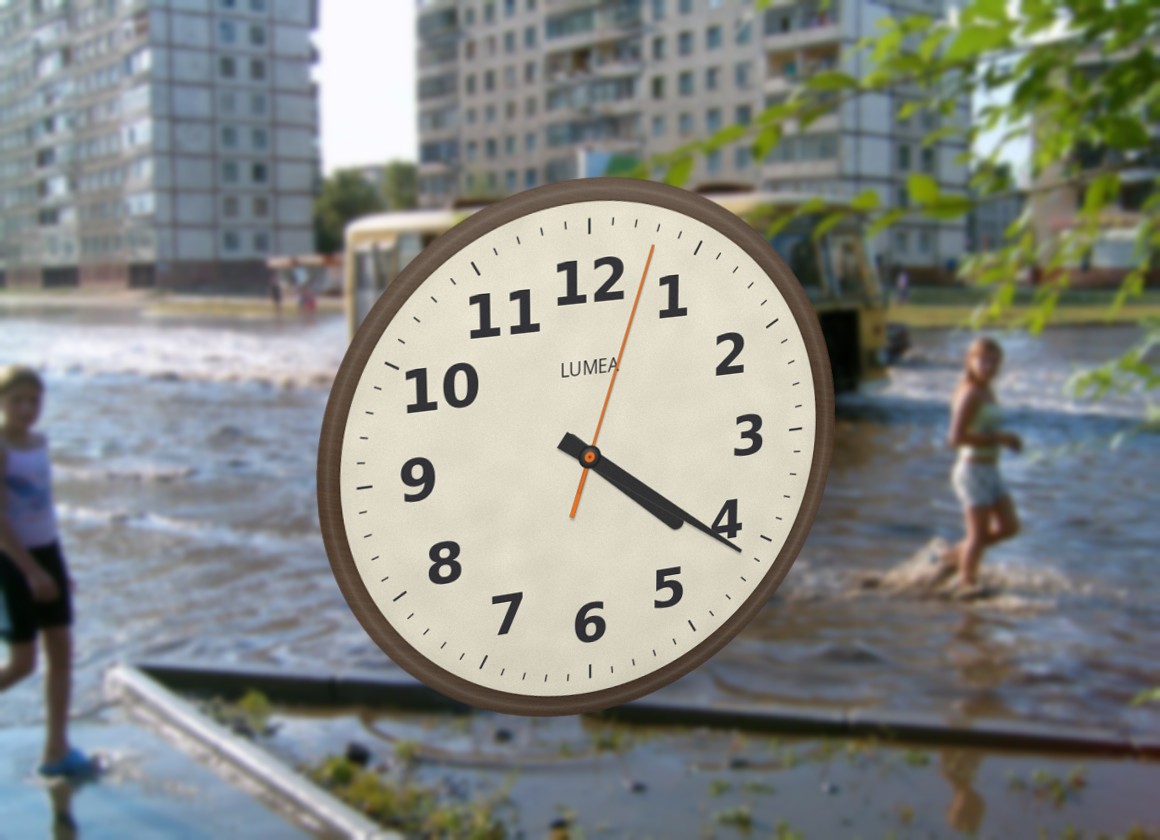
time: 4:21:03
